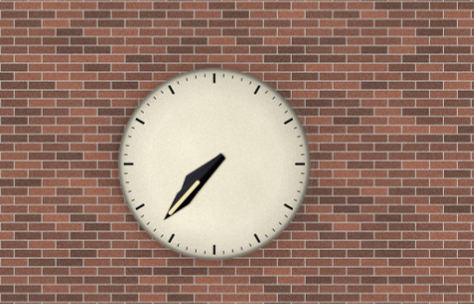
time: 7:37
